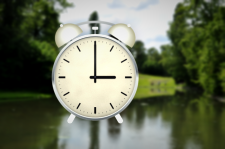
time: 3:00
